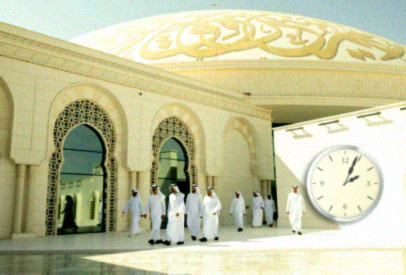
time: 2:04
